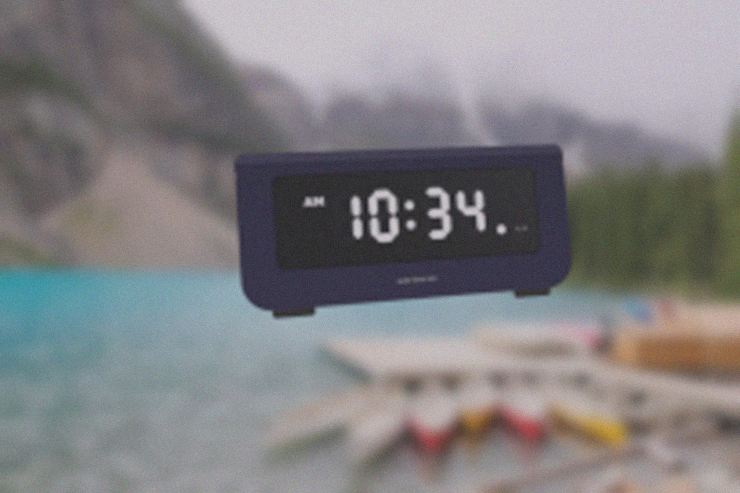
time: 10:34
